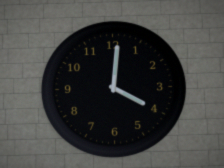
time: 4:01
